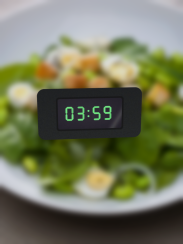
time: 3:59
